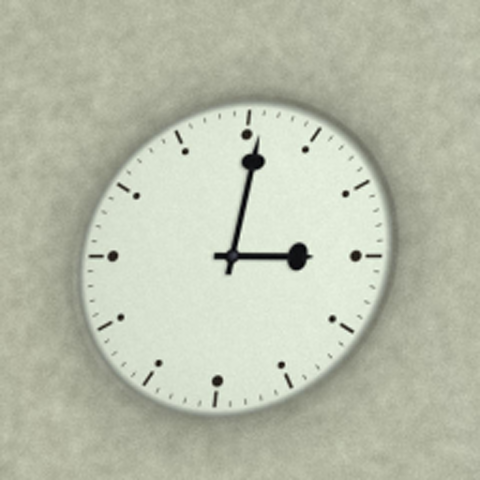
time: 3:01
